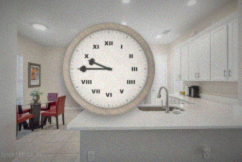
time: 9:45
